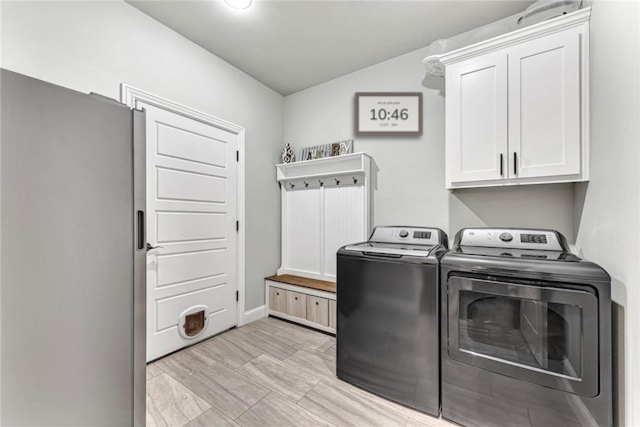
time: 10:46
